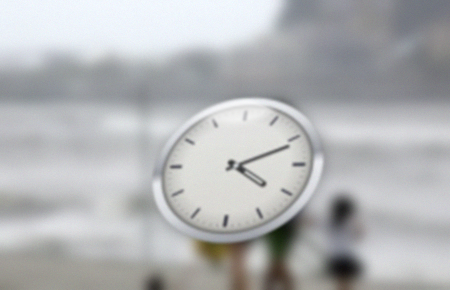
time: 4:11
